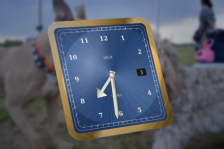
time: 7:31
